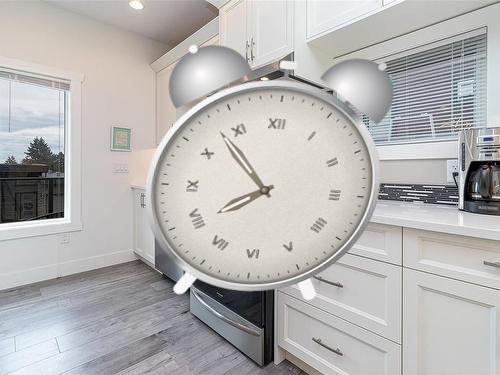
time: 7:53
